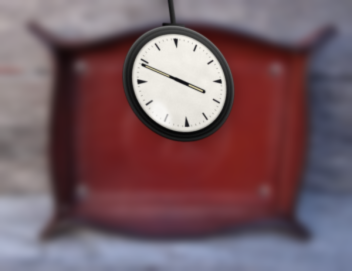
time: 3:49
